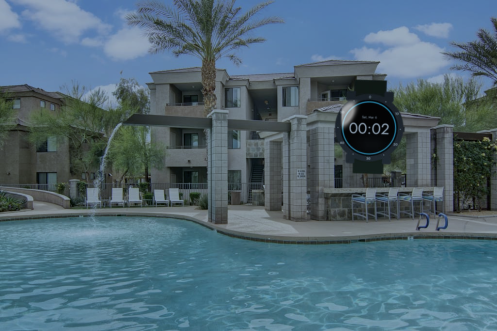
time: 0:02
